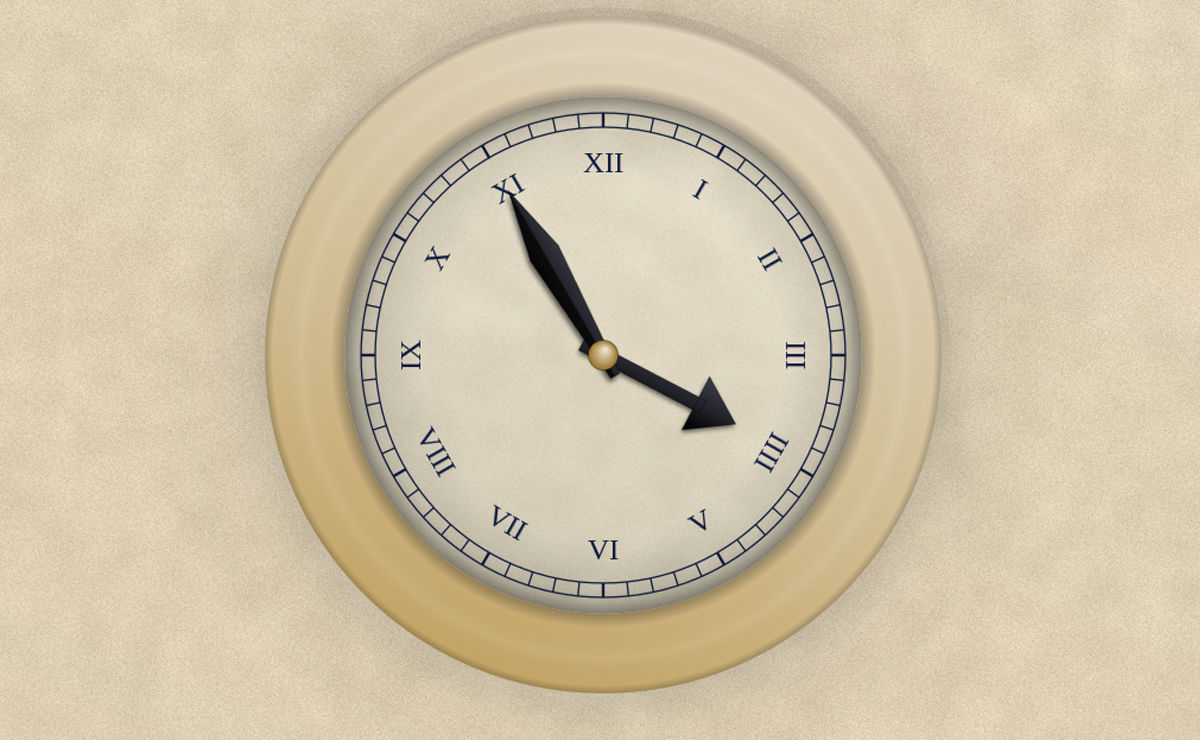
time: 3:55
